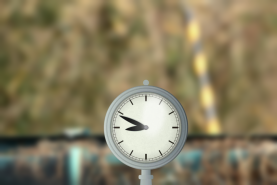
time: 8:49
